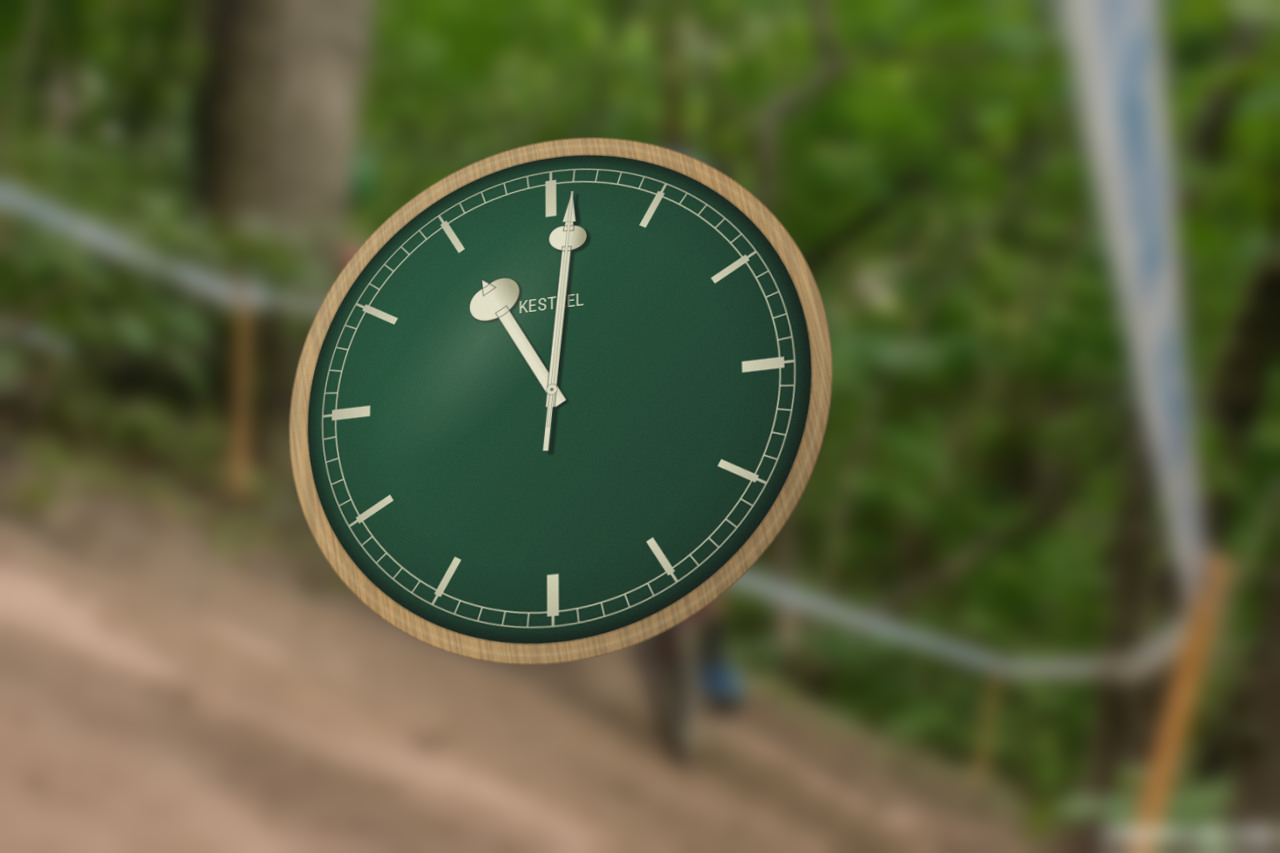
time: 11:01:01
